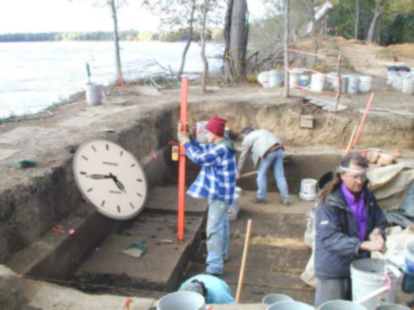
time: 4:44
